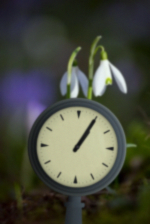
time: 1:05
